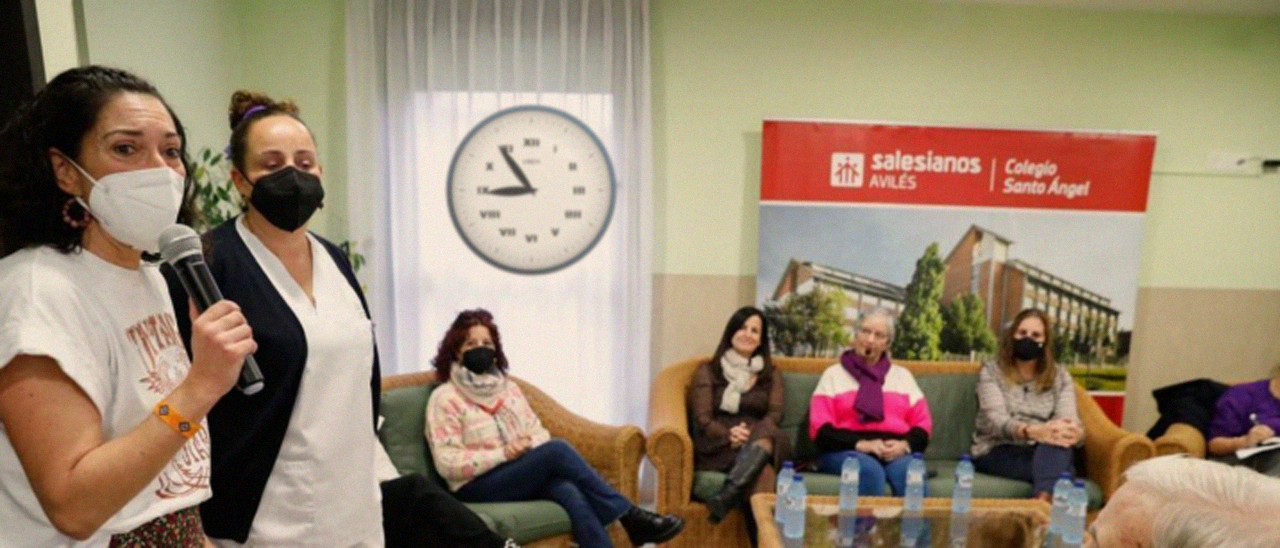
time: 8:54
